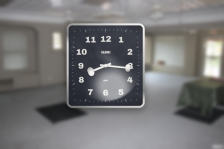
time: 8:16
